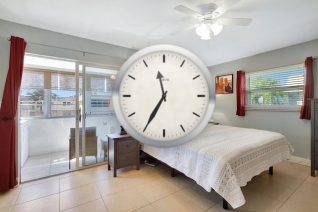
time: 11:35
